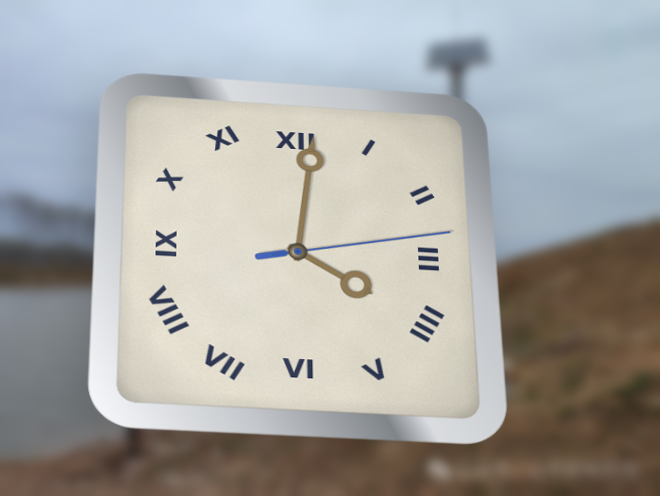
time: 4:01:13
